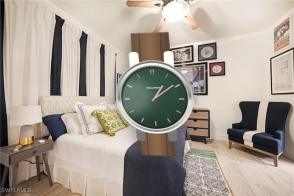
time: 1:09
